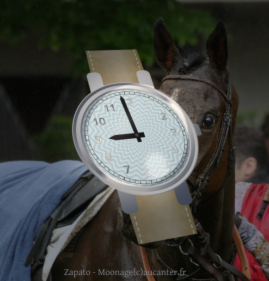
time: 8:59
